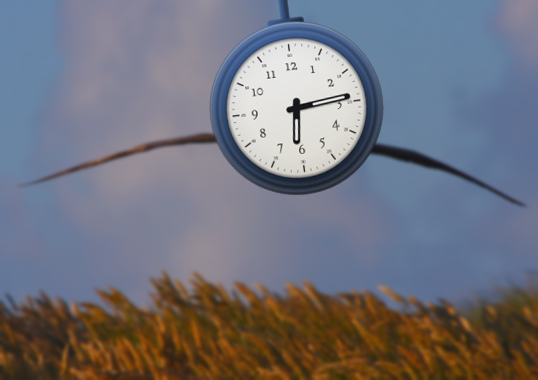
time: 6:14
